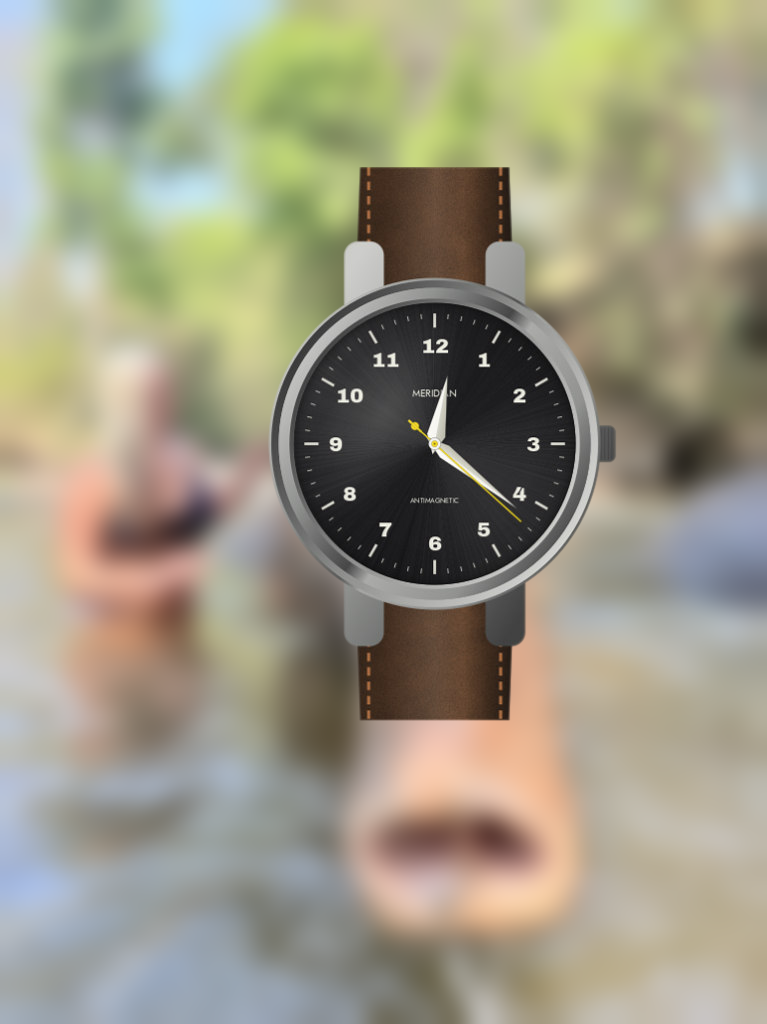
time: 12:21:22
